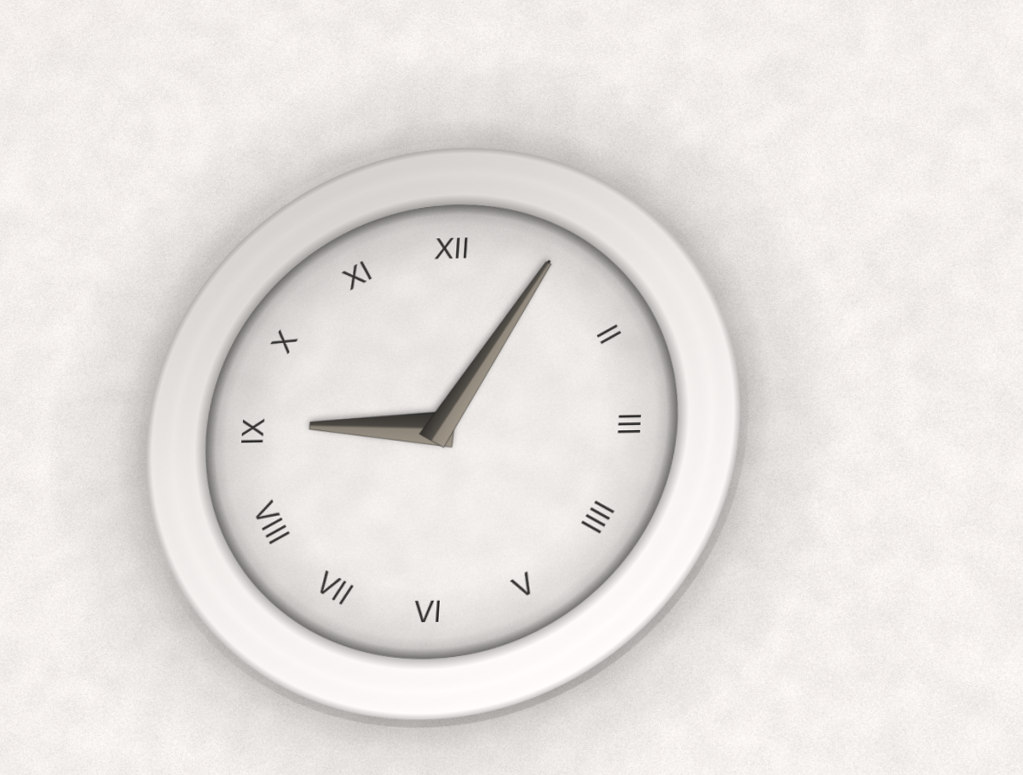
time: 9:05
